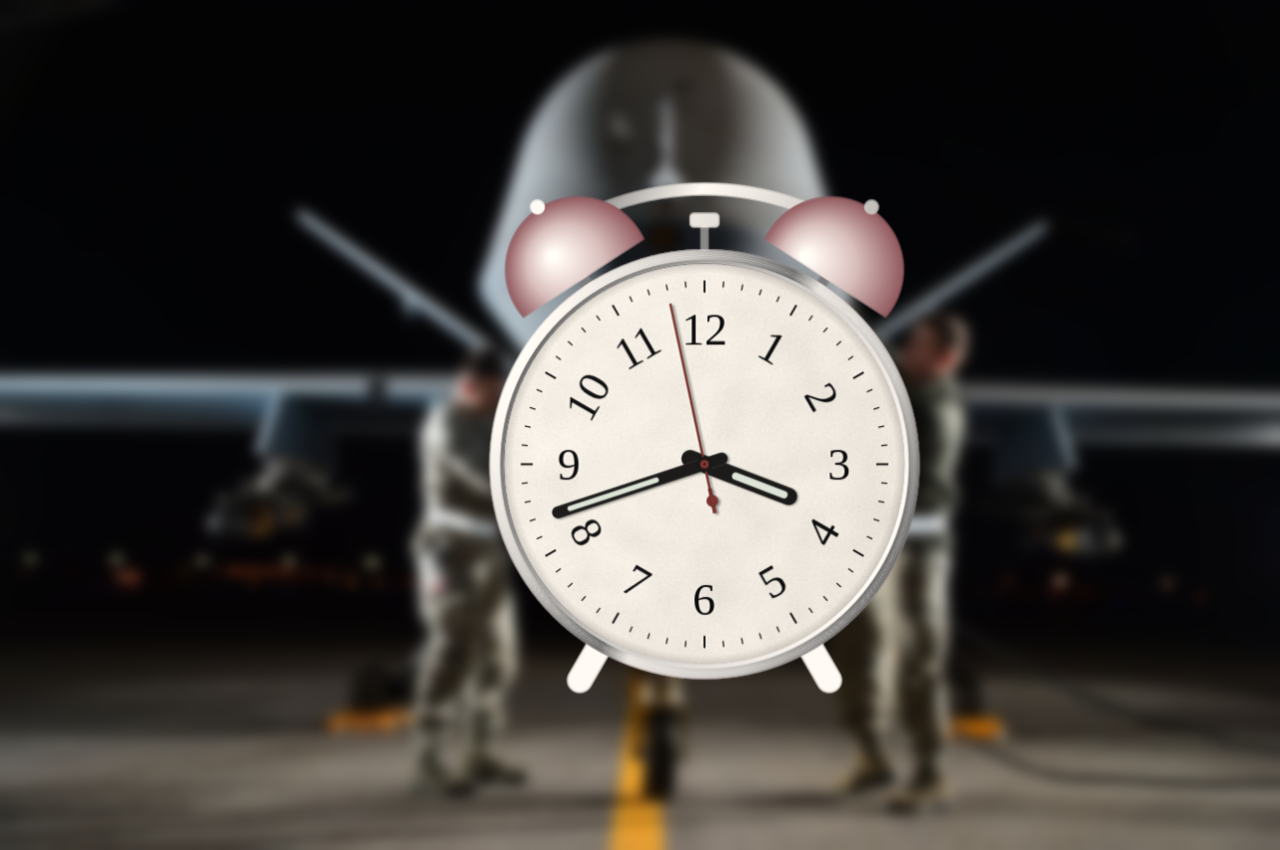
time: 3:41:58
